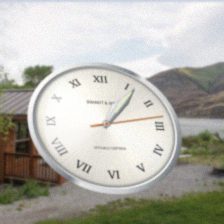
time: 1:06:13
